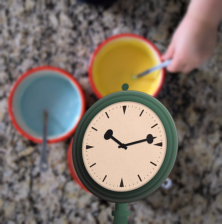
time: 10:13
